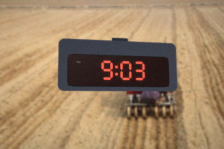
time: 9:03
